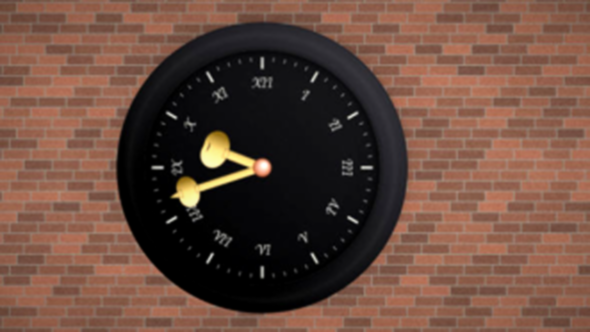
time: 9:42
